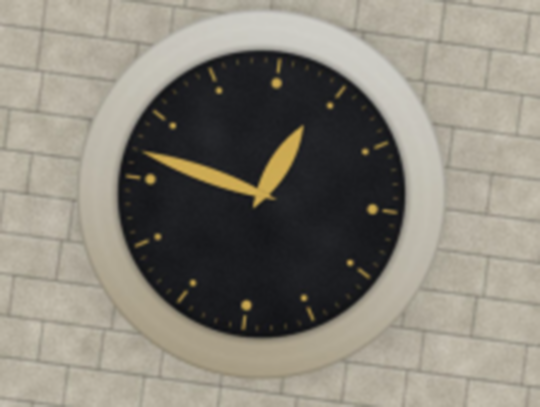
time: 12:47
